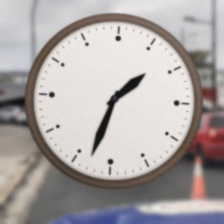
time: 1:33
